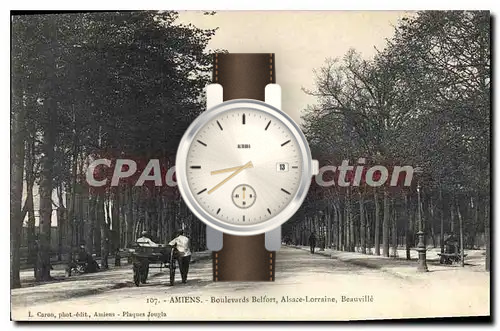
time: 8:39
